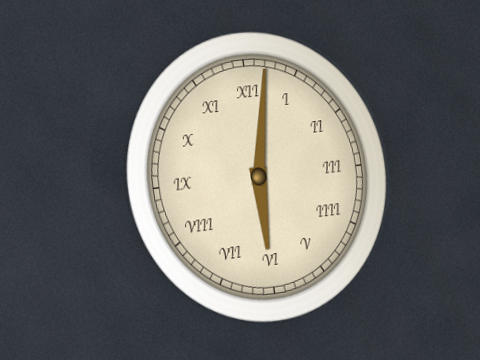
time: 6:02
